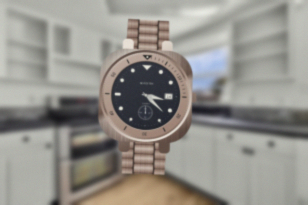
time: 3:22
